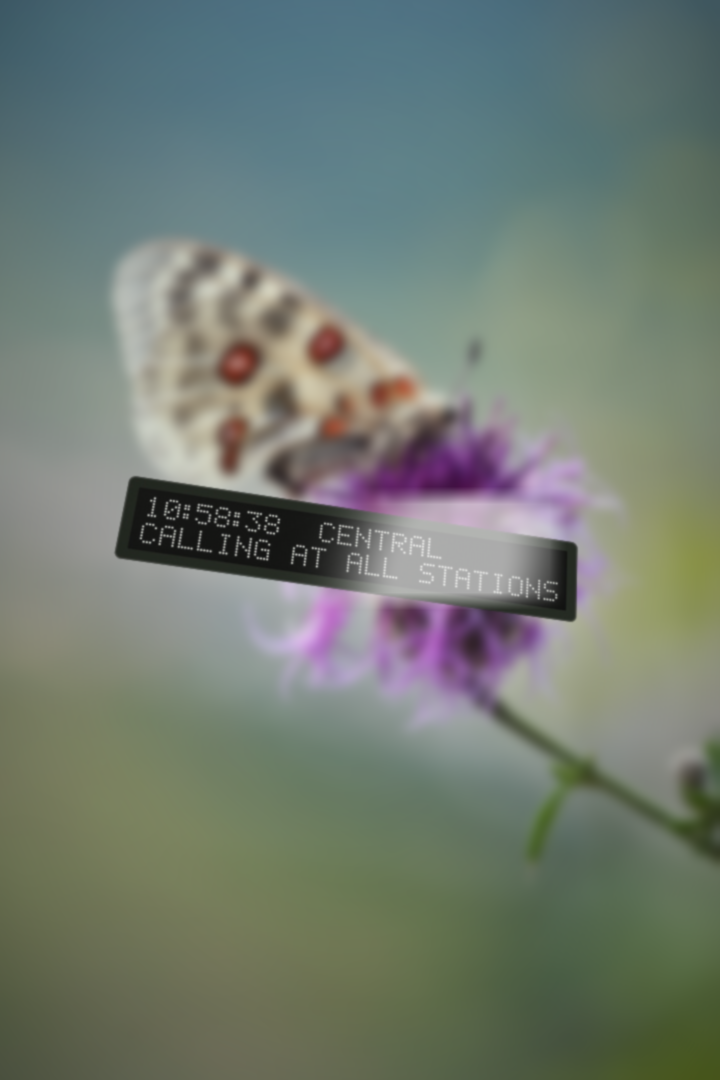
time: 10:58:38
